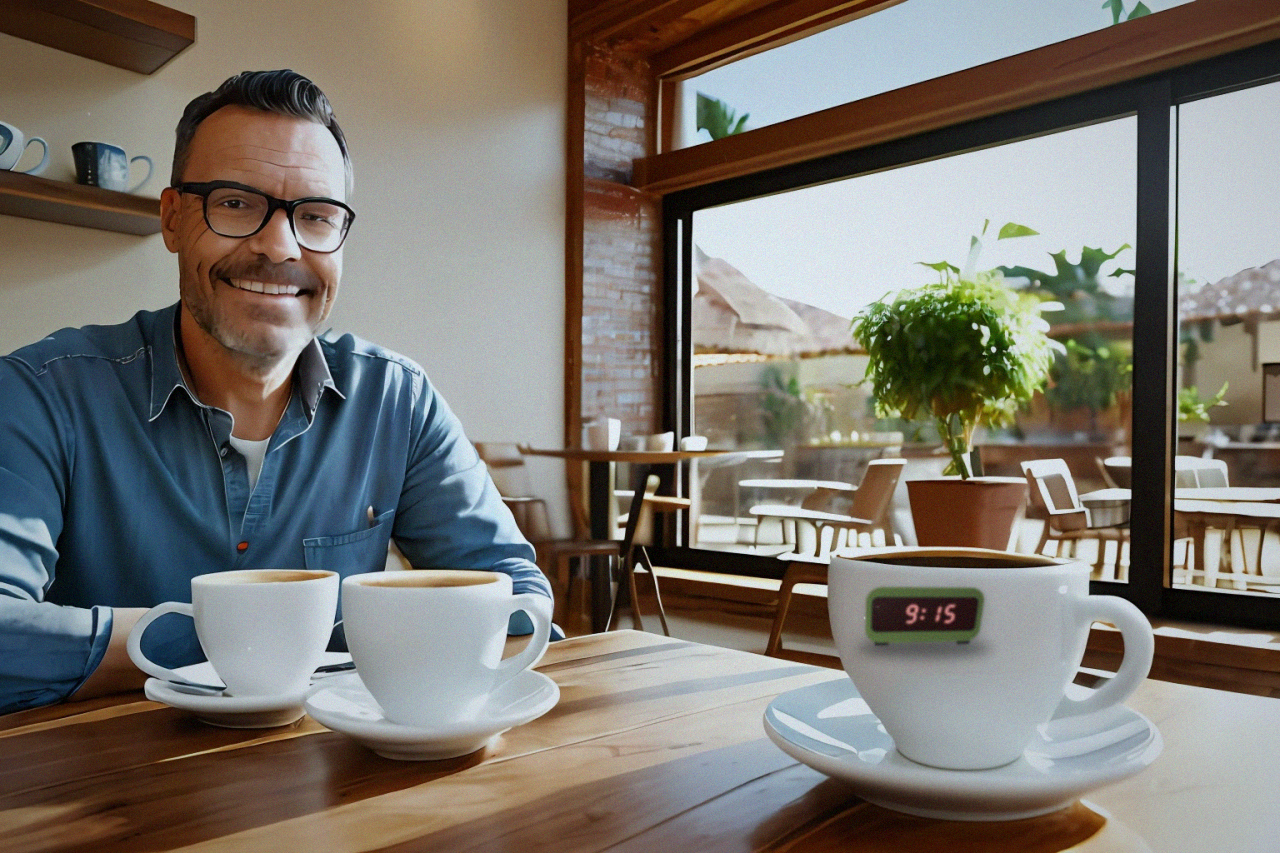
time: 9:15
